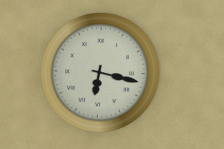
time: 6:17
